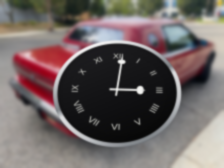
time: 3:01
